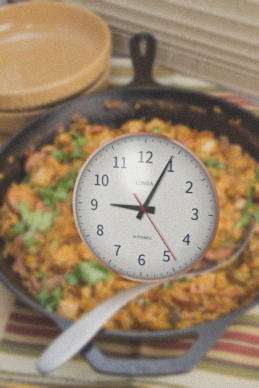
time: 9:04:24
